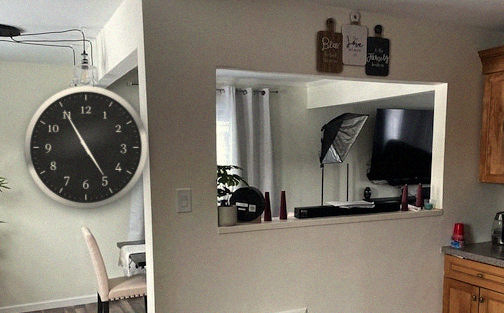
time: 4:55
